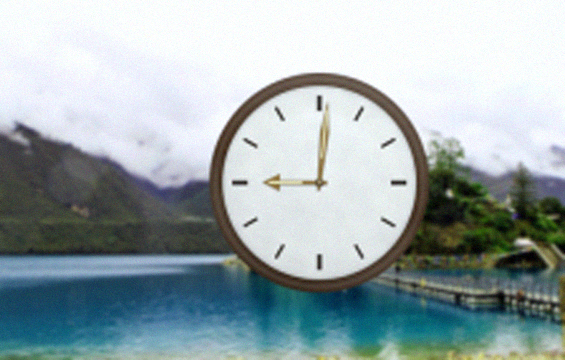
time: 9:01
